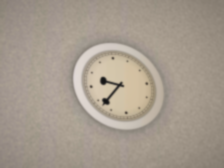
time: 9:38
